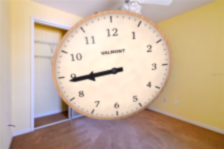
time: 8:44
